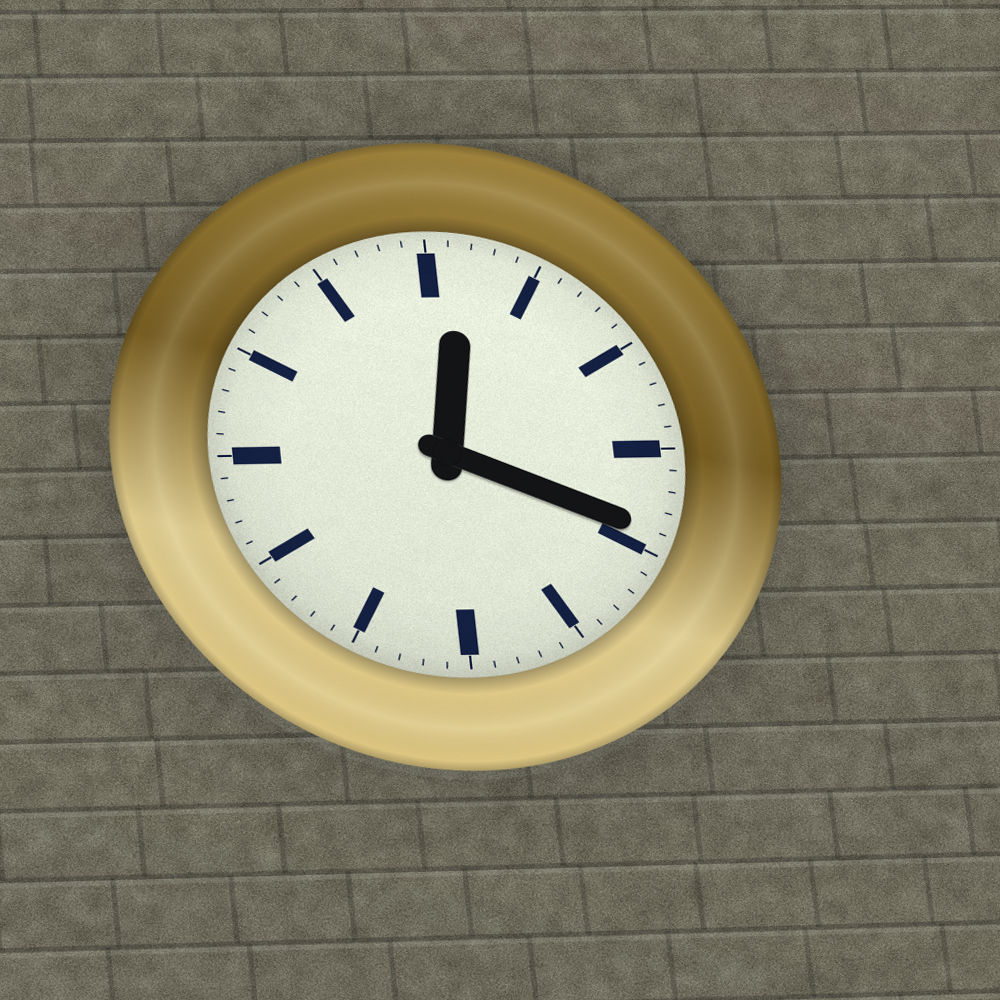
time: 12:19
